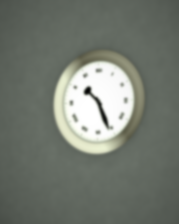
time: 10:26
